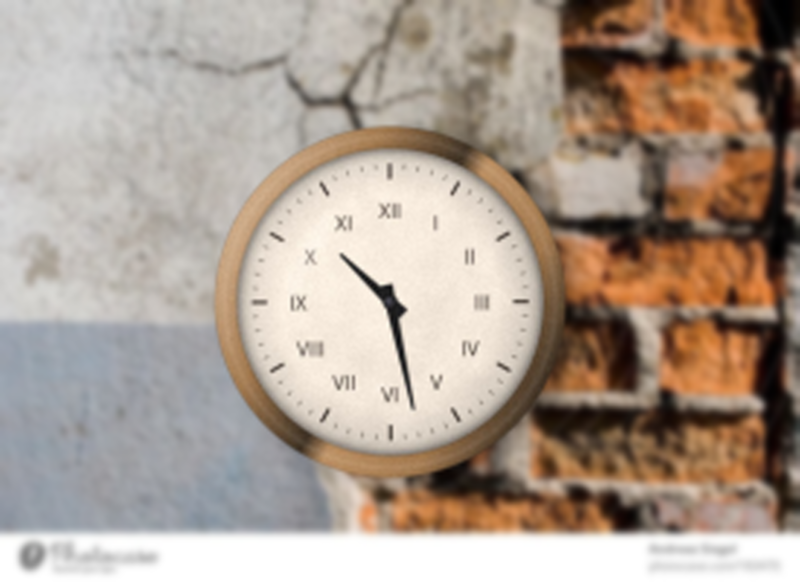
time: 10:28
